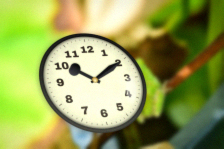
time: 10:10
